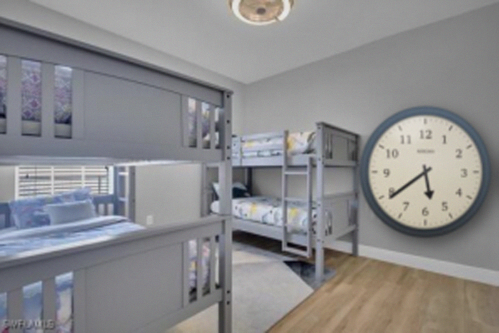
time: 5:39
